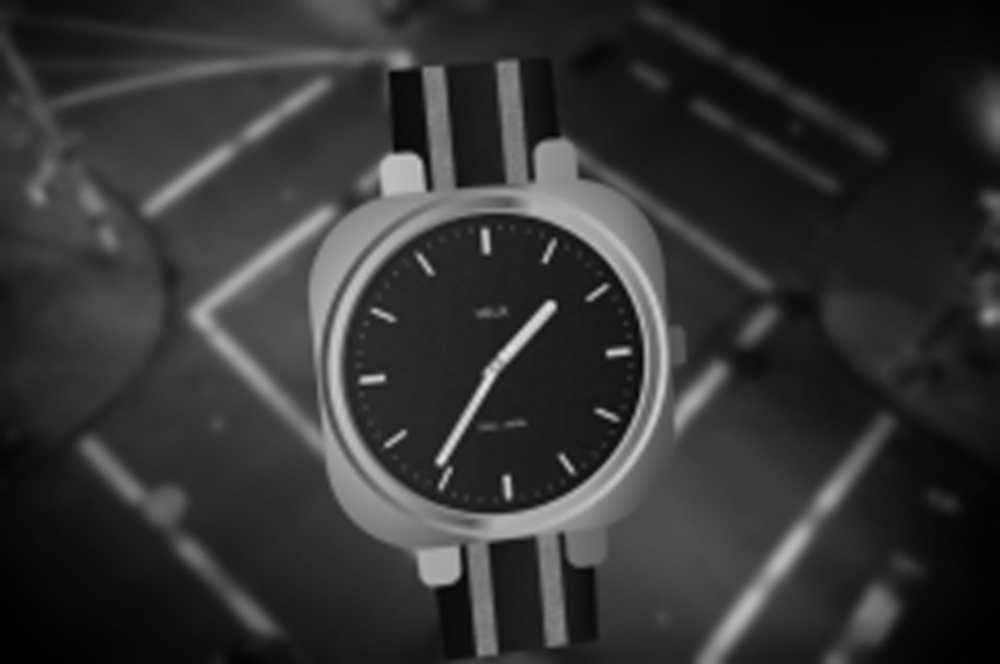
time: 1:36
